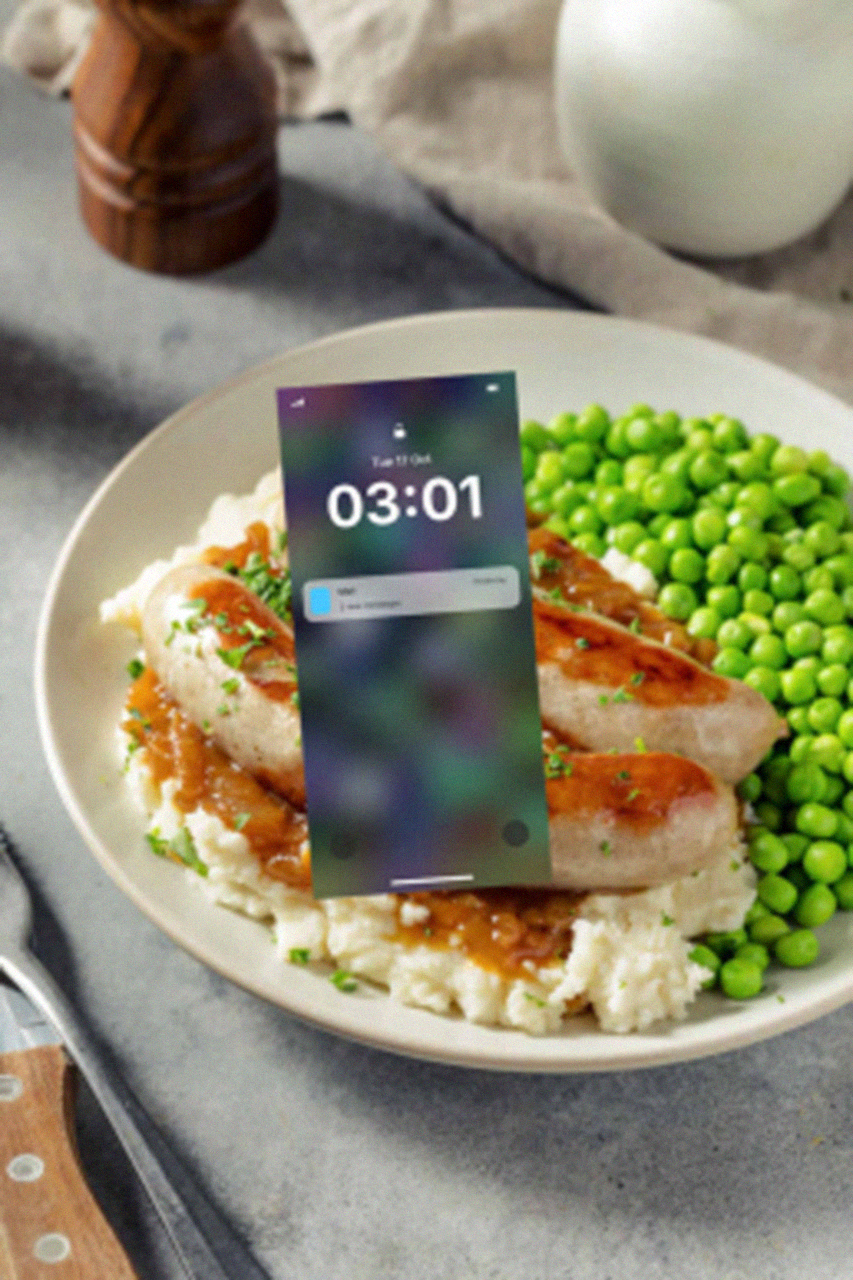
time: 3:01
